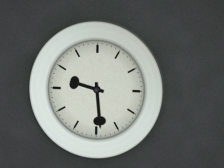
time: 9:29
